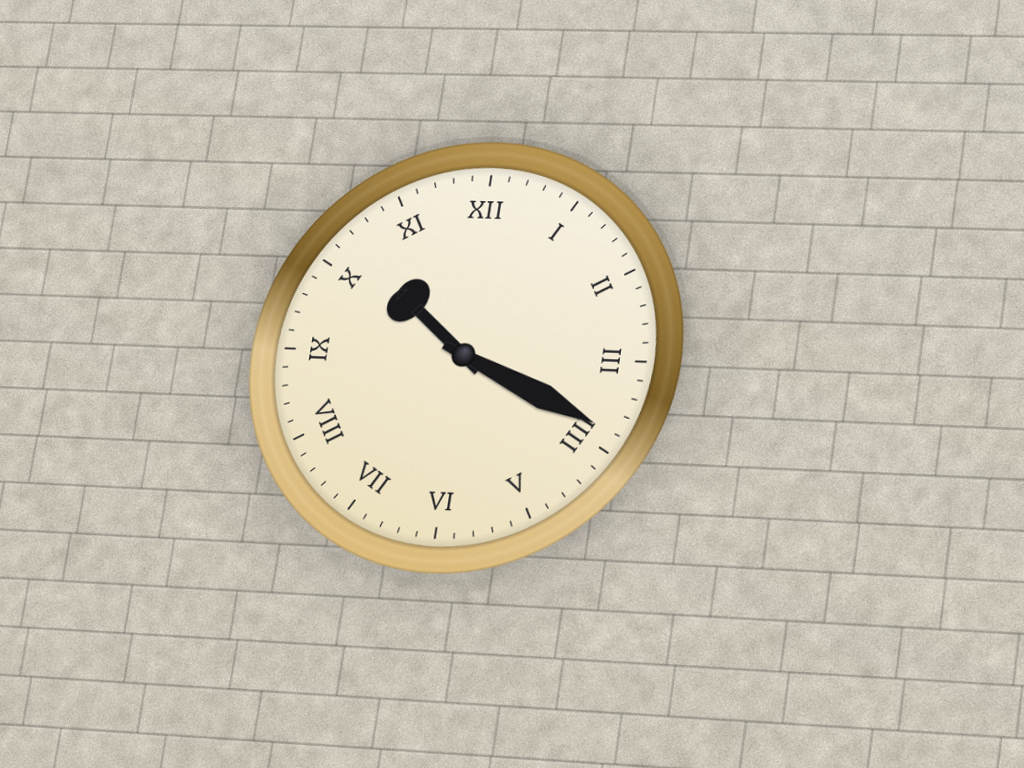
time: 10:19
